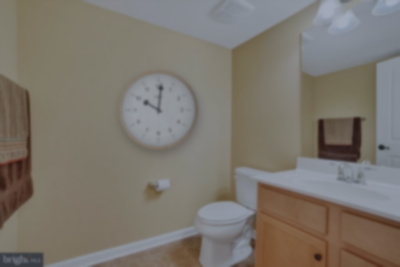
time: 10:01
